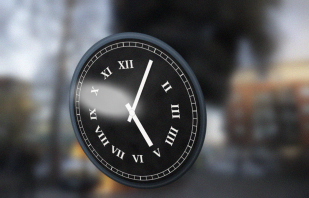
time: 5:05
